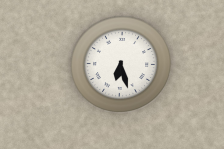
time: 6:27
